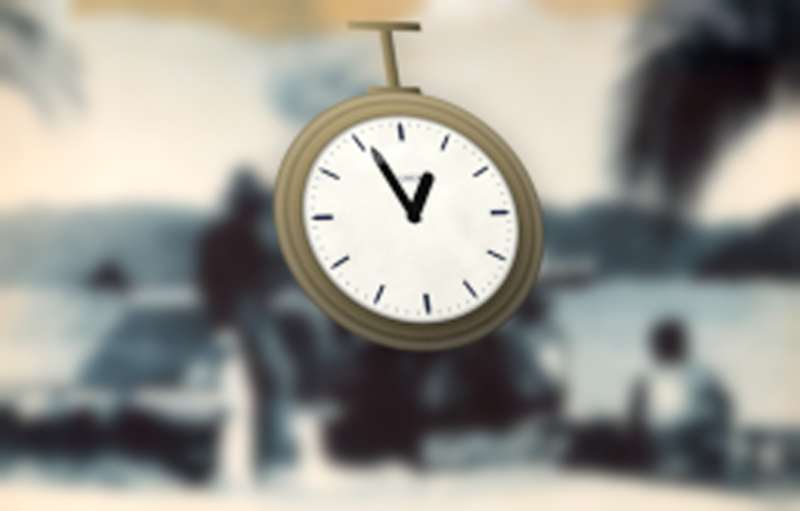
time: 12:56
